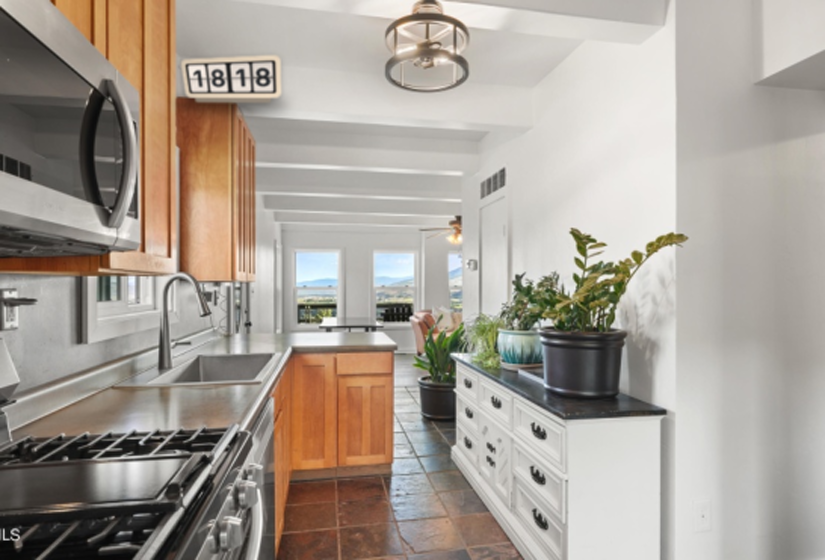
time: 18:18
